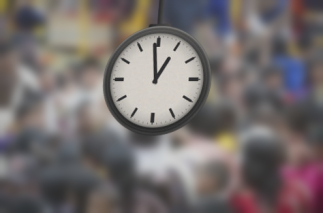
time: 12:59
